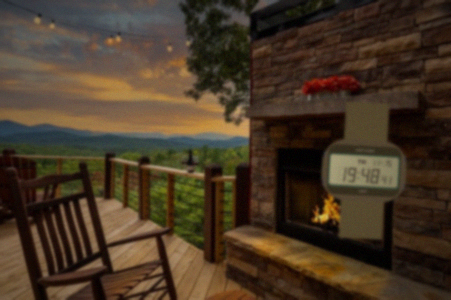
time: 19:48
